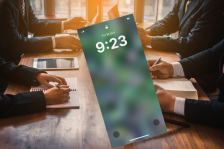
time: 9:23
